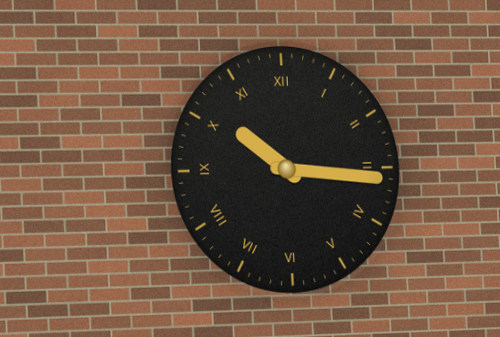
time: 10:16
